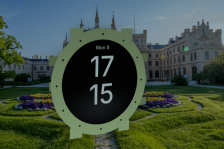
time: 17:15
